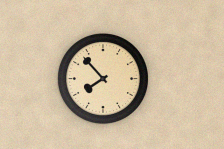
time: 7:53
